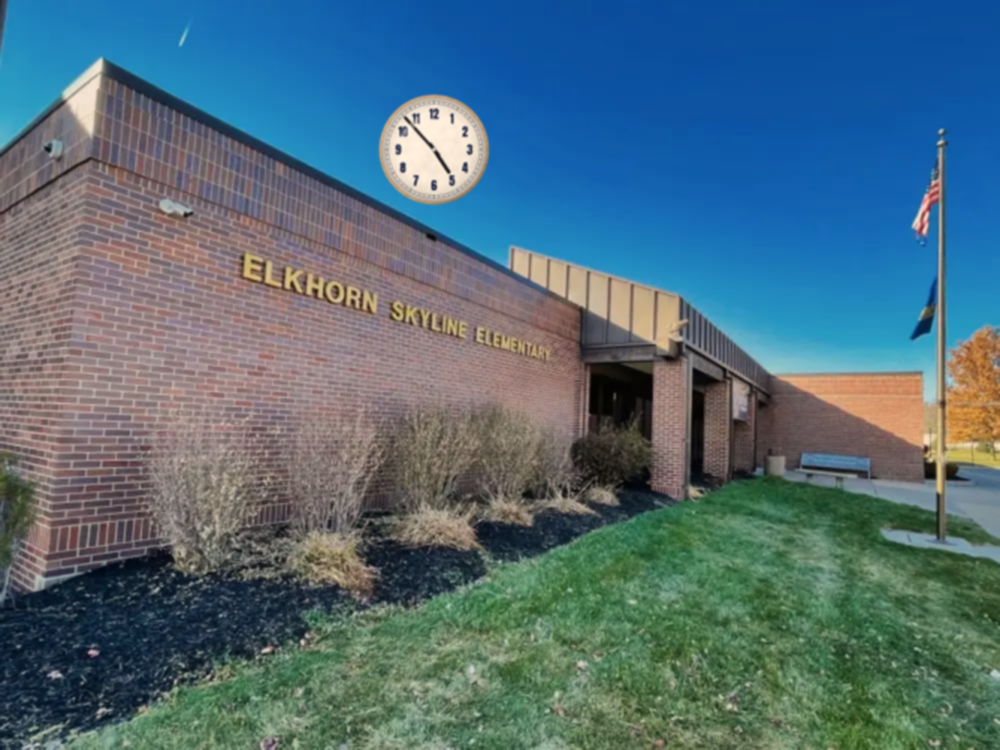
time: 4:53
